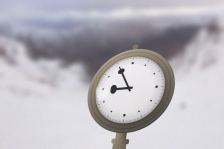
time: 8:55
